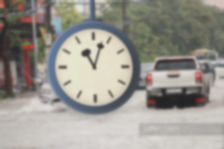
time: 11:03
